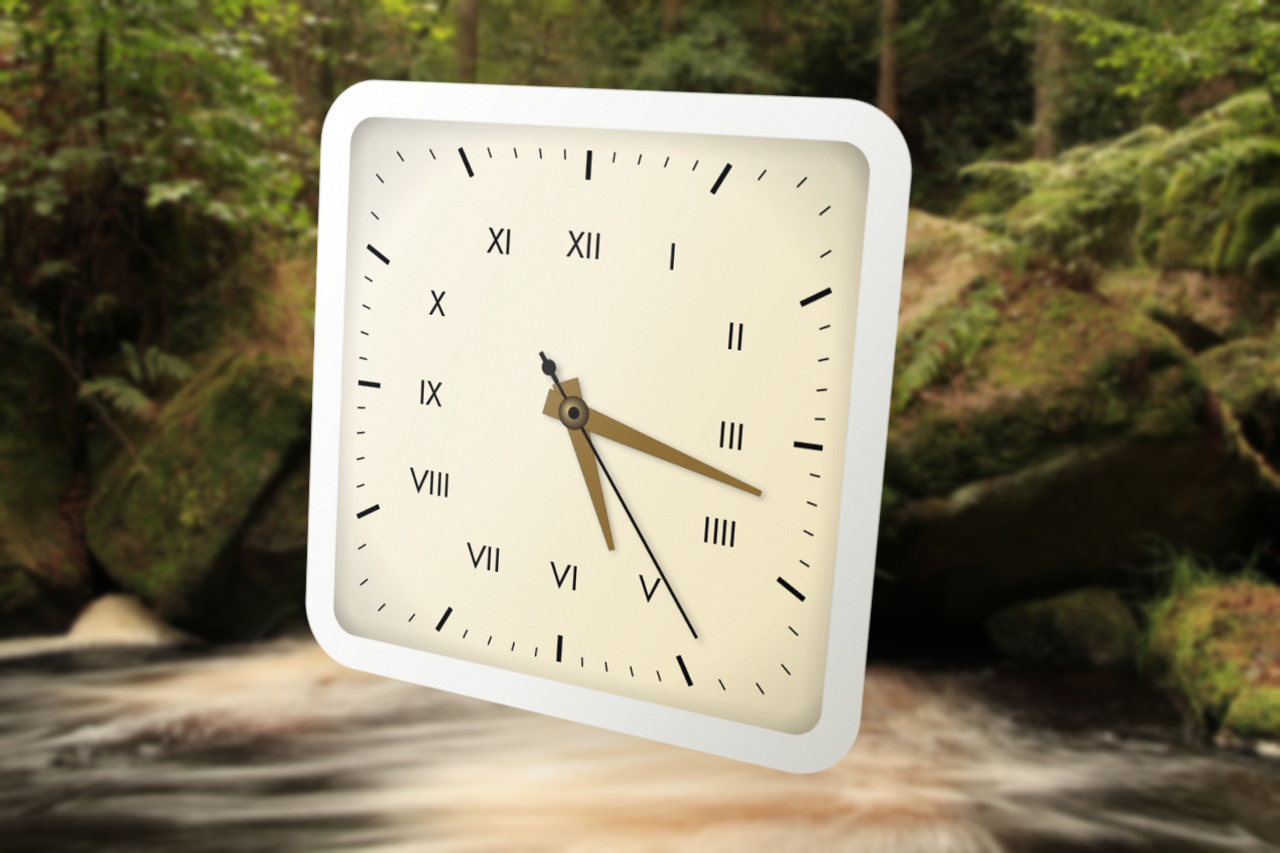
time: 5:17:24
